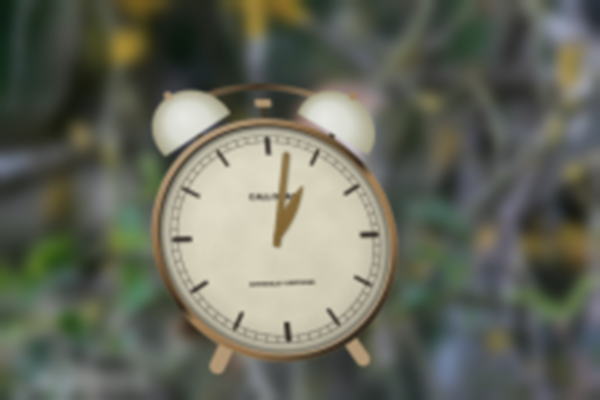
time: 1:02
